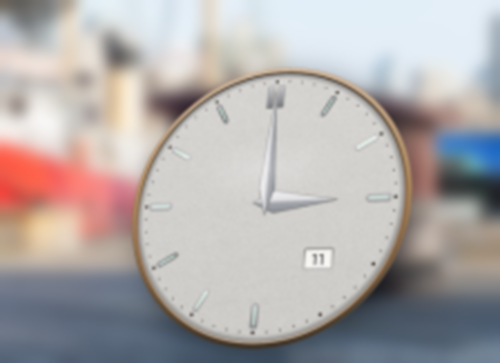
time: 3:00
